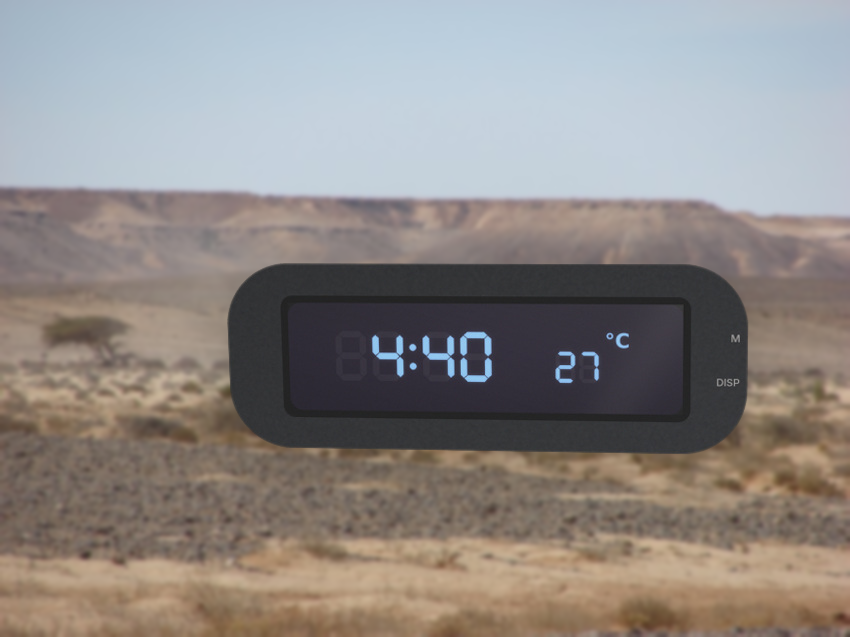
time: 4:40
